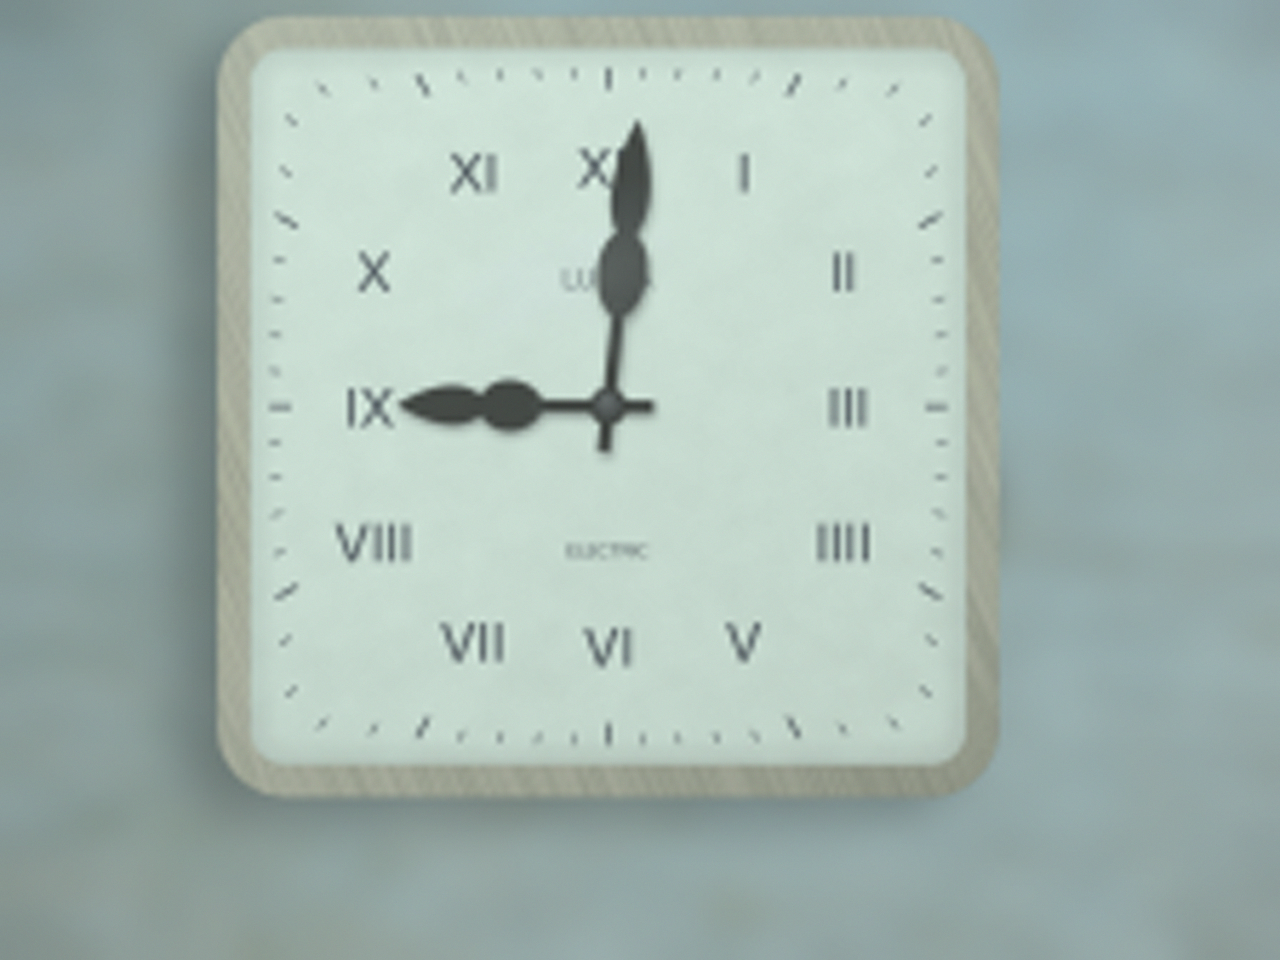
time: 9:01
